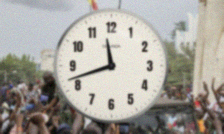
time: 11:42
